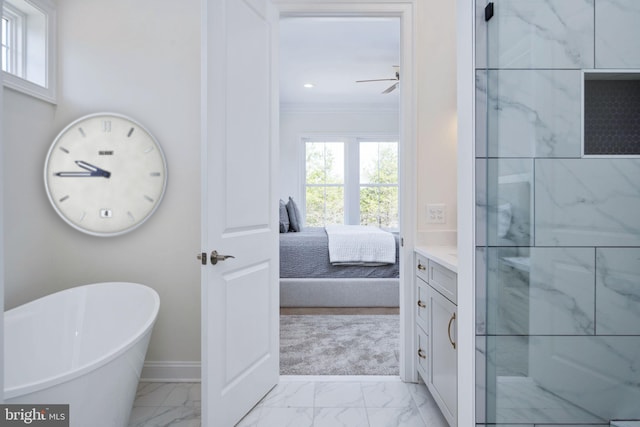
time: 9:45
